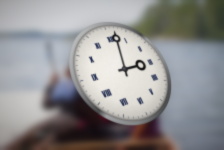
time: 3:02
